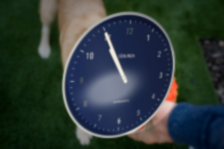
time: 10:55
